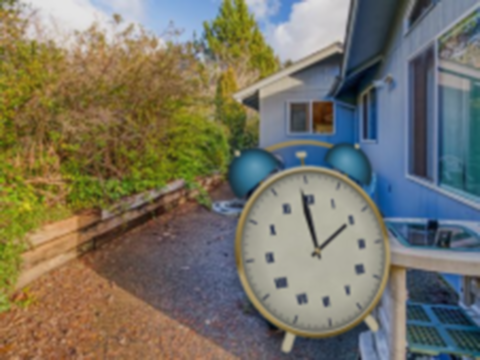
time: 1:59
